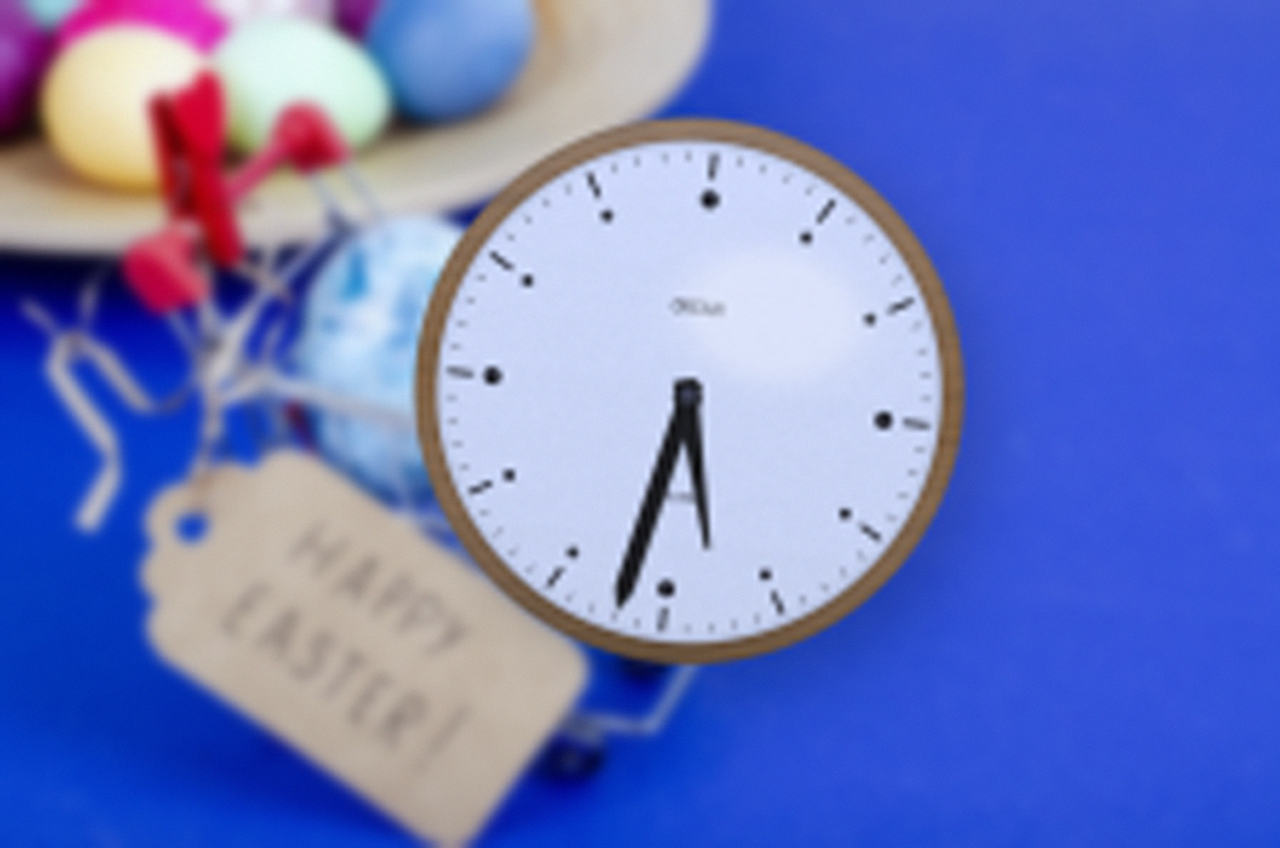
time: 5:32
